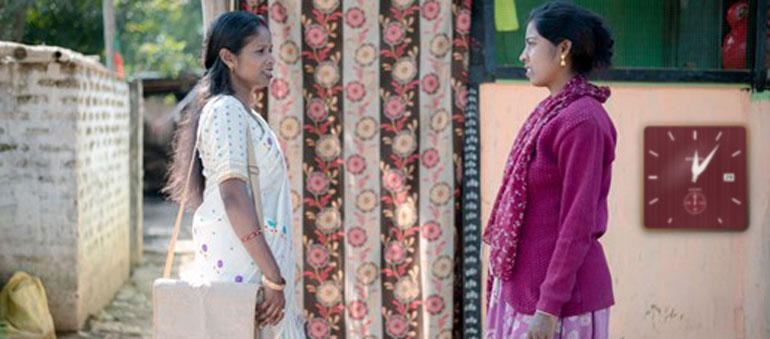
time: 12:06
